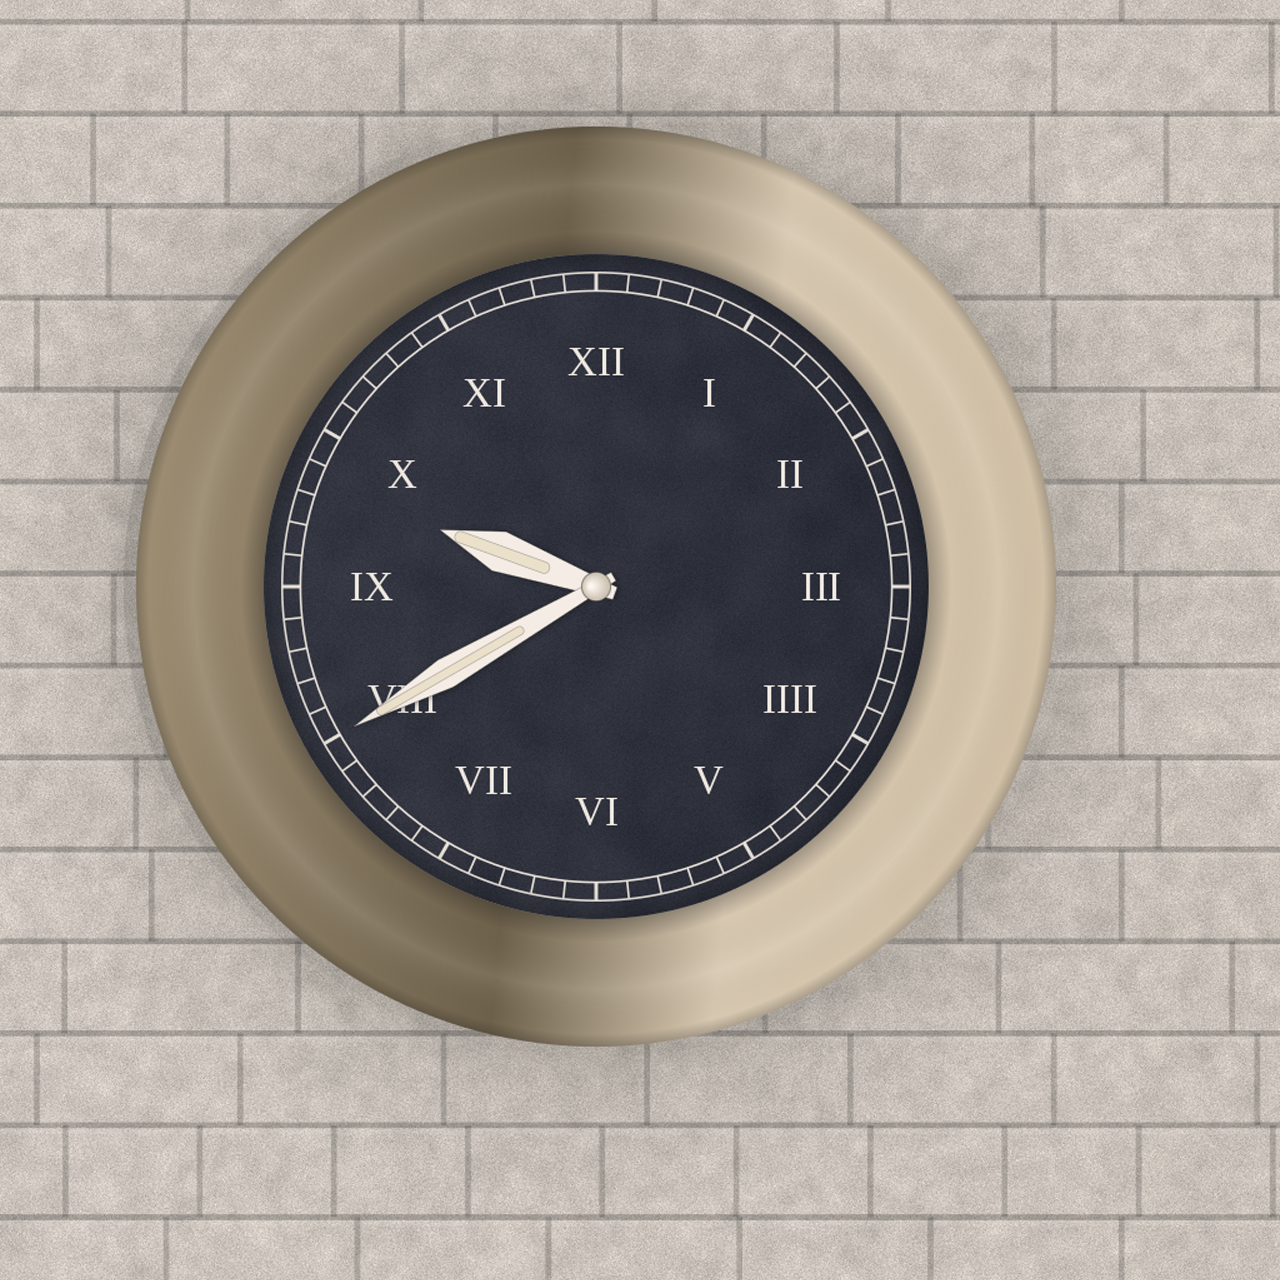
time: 9:40
